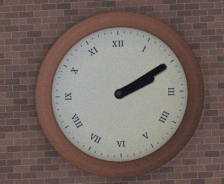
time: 2:10
